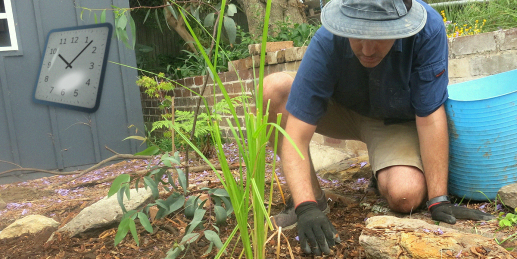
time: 10:07
